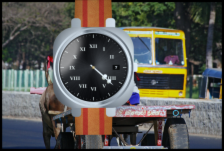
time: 4:22
